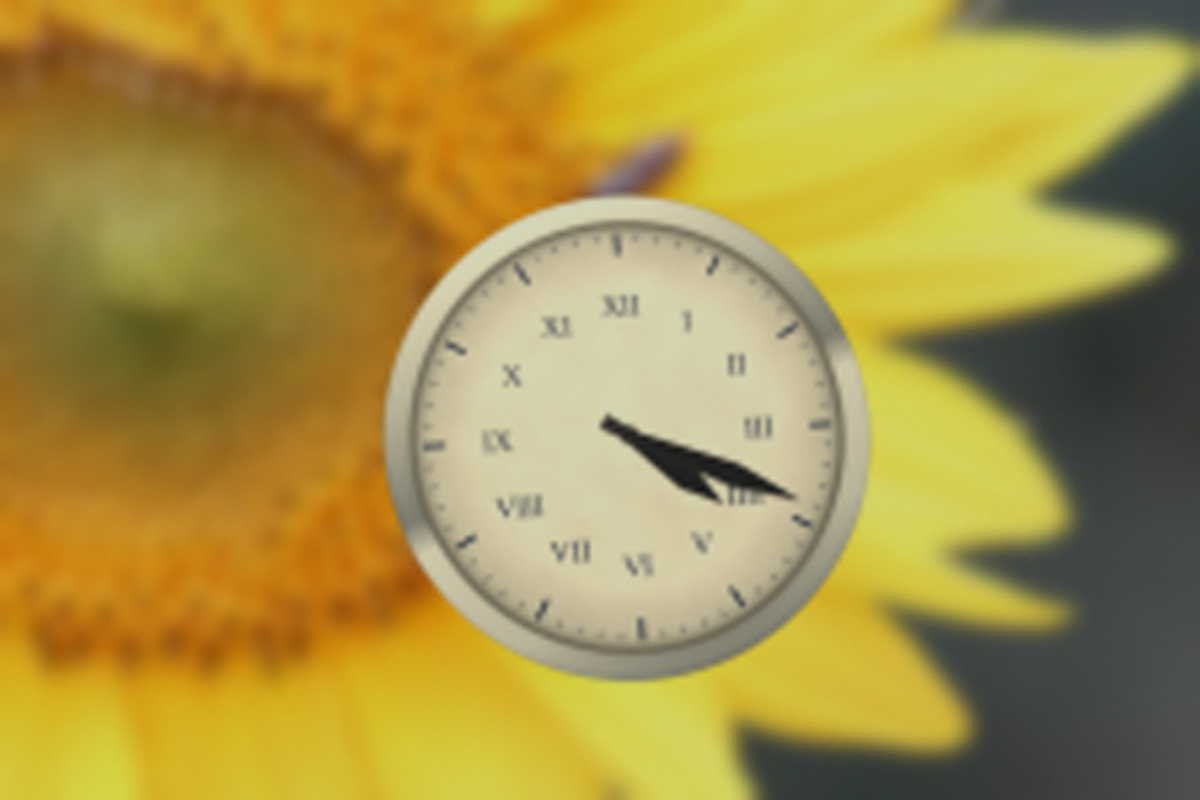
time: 4:19
